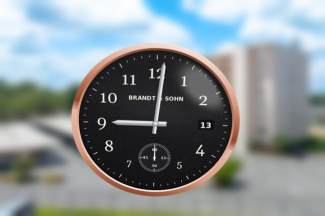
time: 9:01
